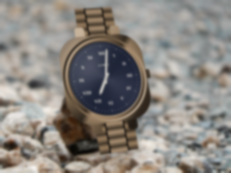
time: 7:02
